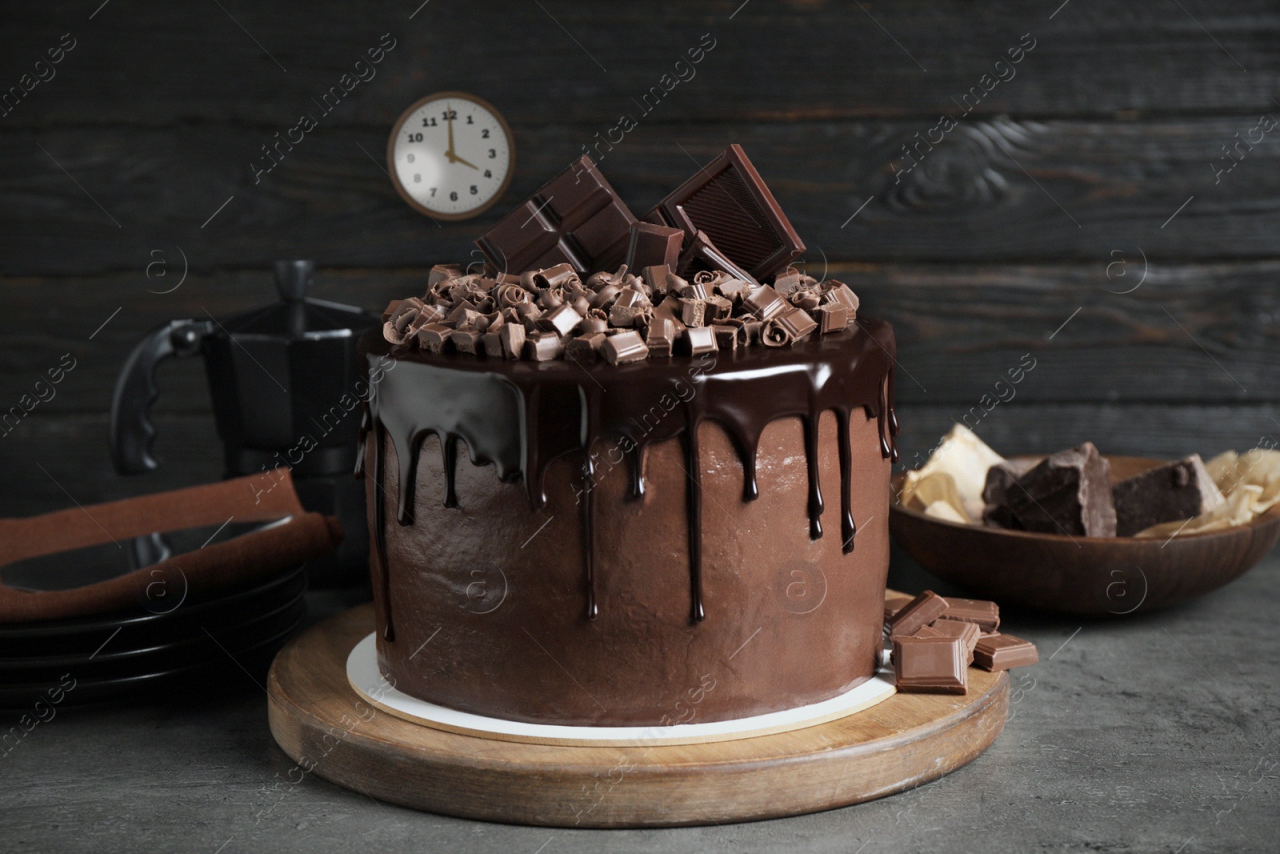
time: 4:00
